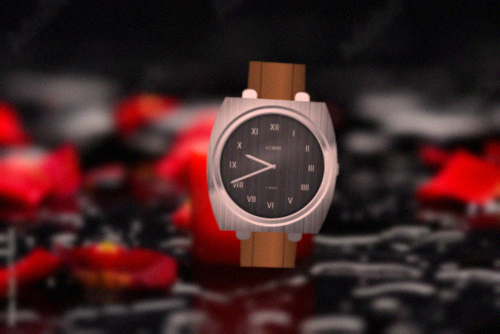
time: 9:41
